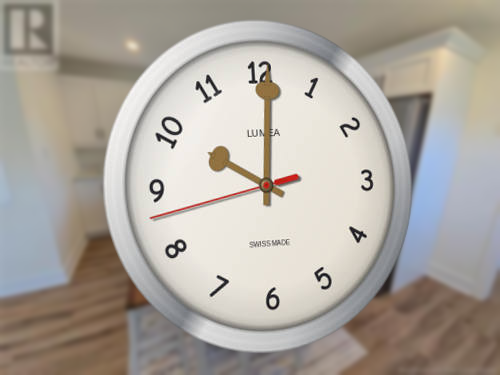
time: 10:00:43
